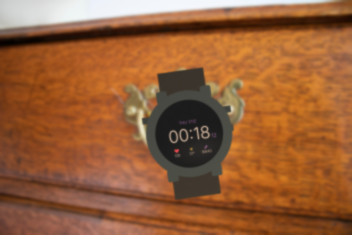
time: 0:18
